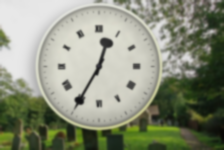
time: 12:35
